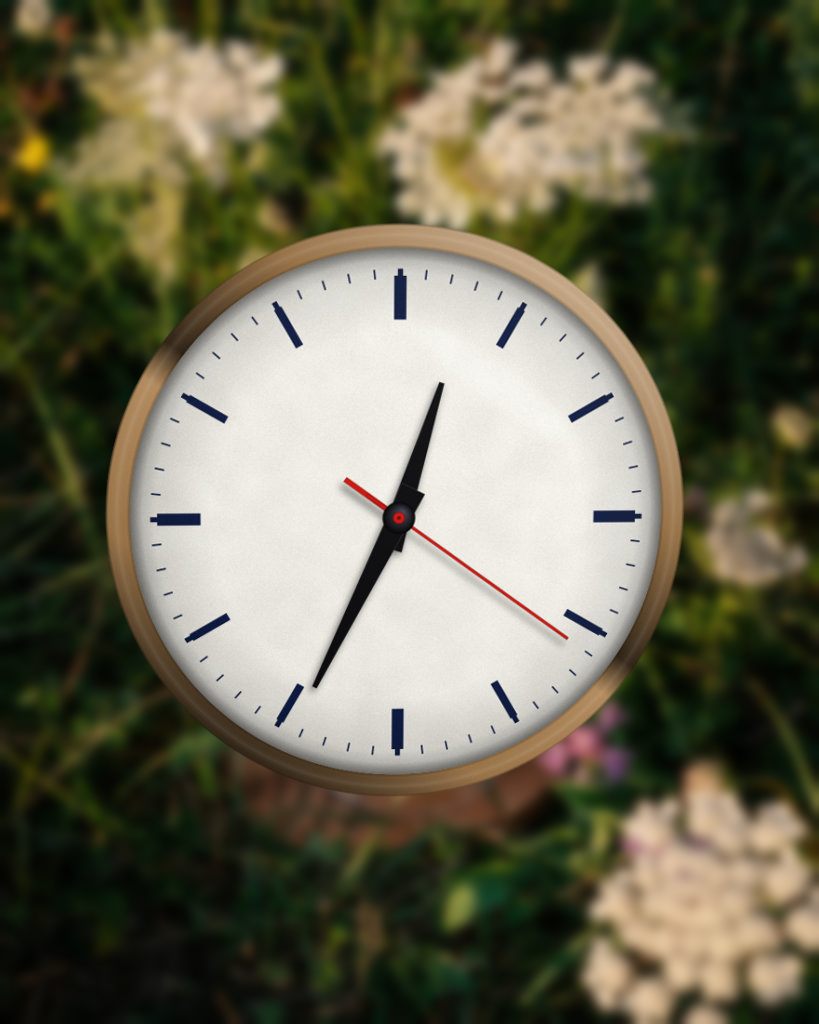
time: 12:34:21
